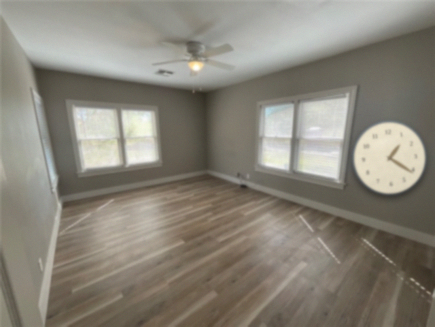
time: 1:21
